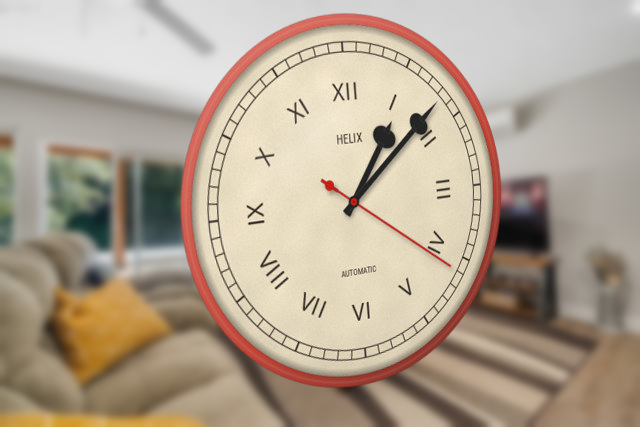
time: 1:08:21
